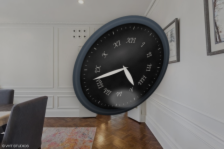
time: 4:42
